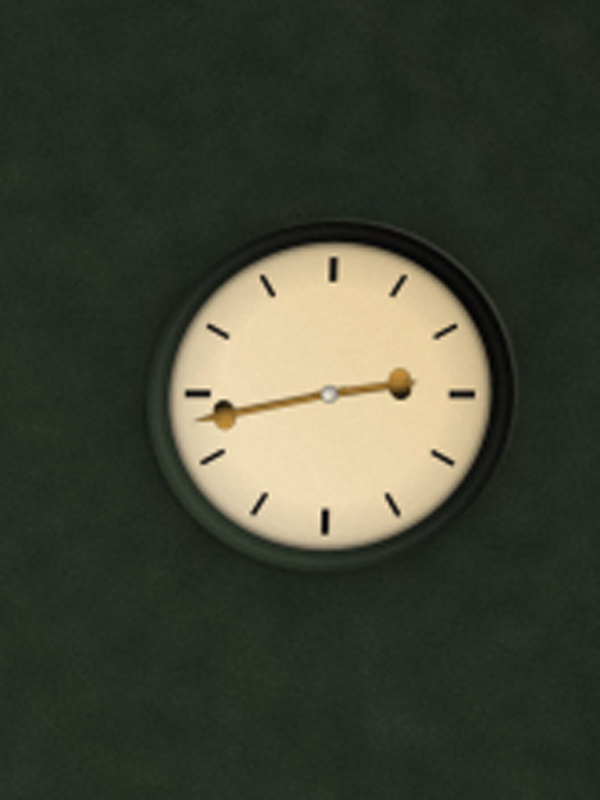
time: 2:43
